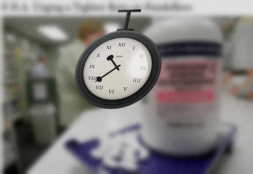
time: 10:38
